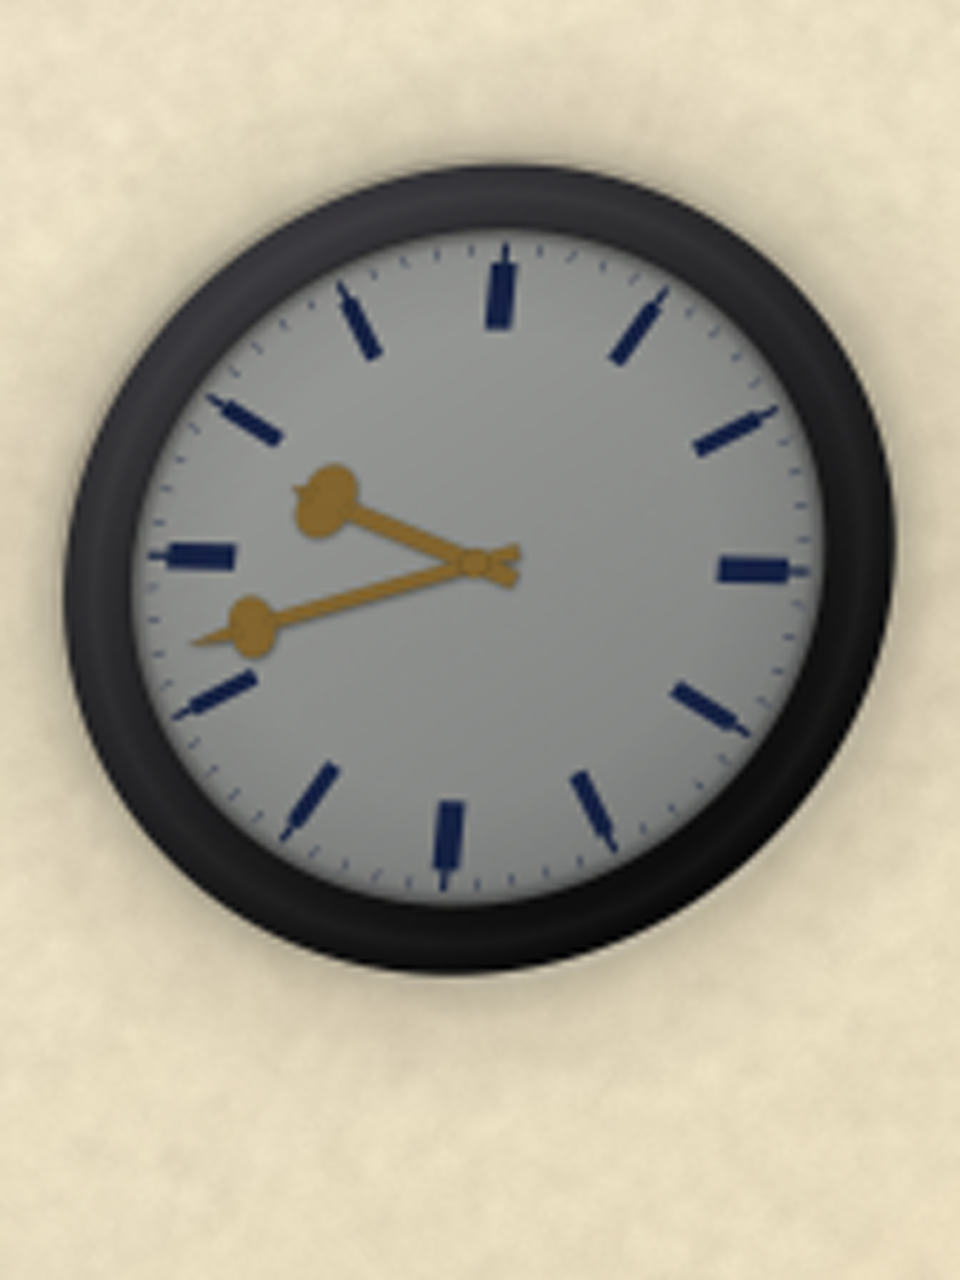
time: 9:42
